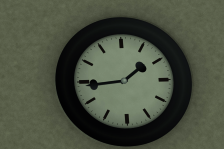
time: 1:44
